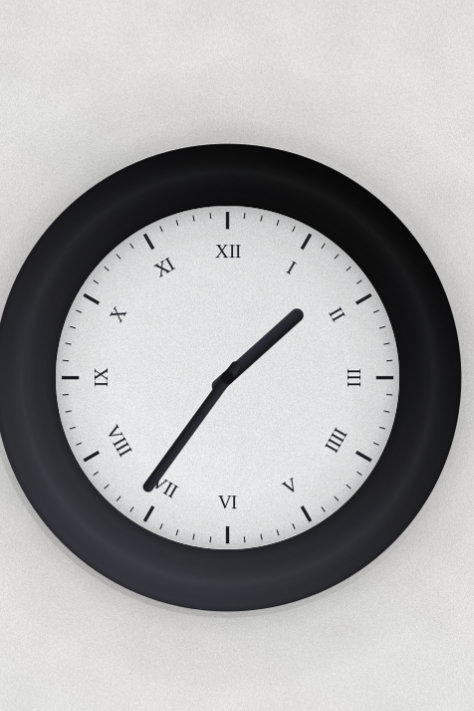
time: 1:36
